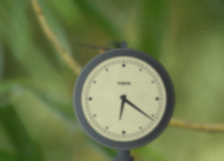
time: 6:21
